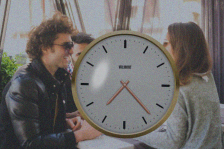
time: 7:23
